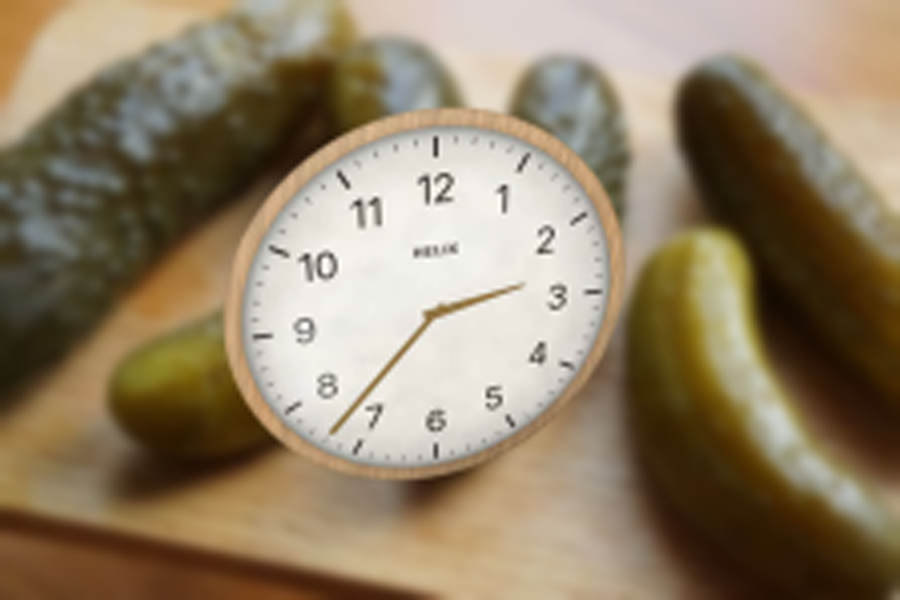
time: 2:37
